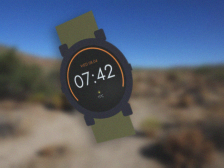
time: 7:42
